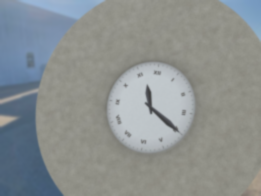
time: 11:20
